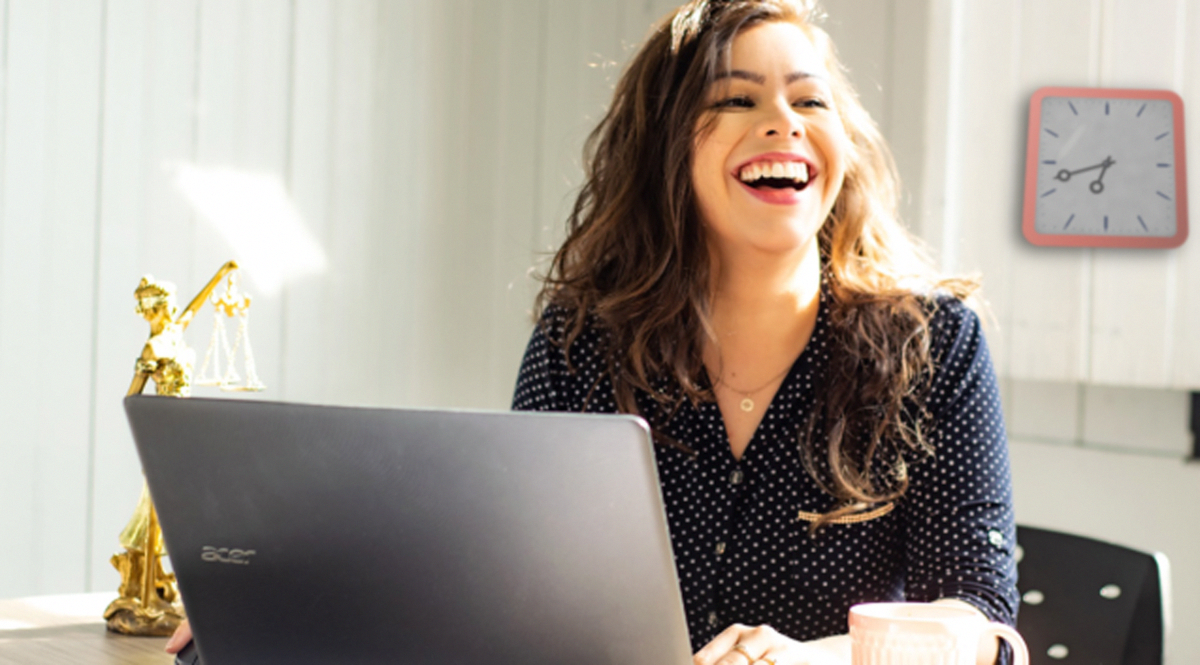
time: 6:42
